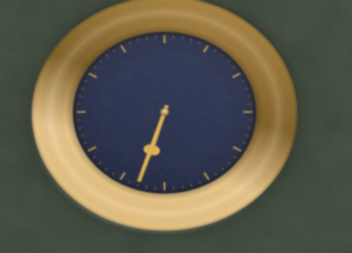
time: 6:33
